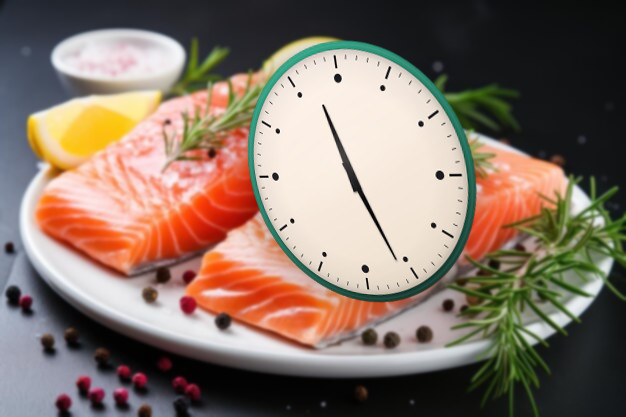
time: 11:26
